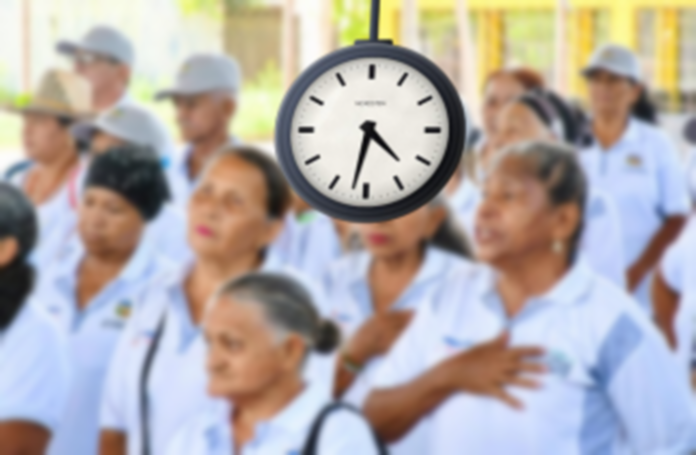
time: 4:32
